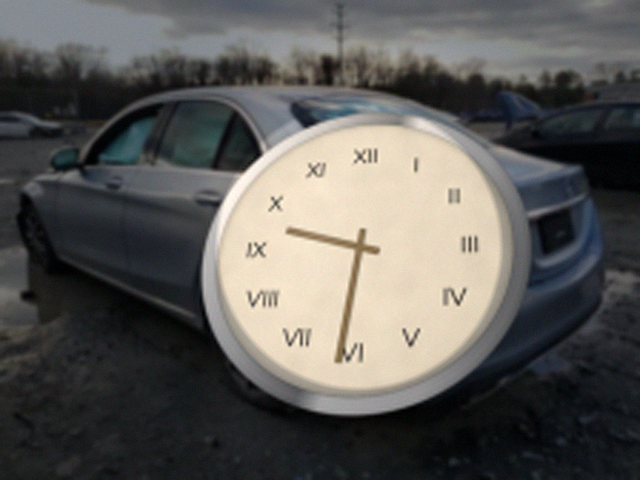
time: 9:31
